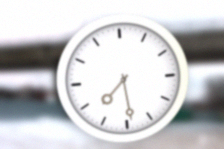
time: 7:29
